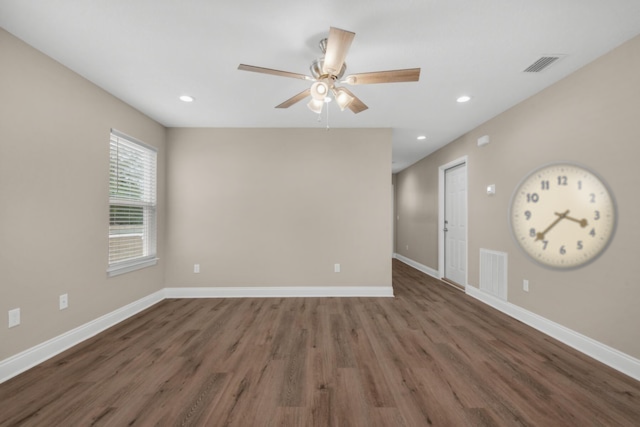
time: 3:38
